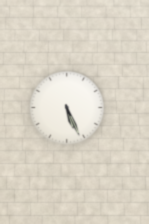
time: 5:26
